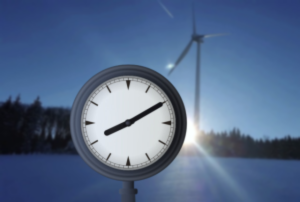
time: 8:10
